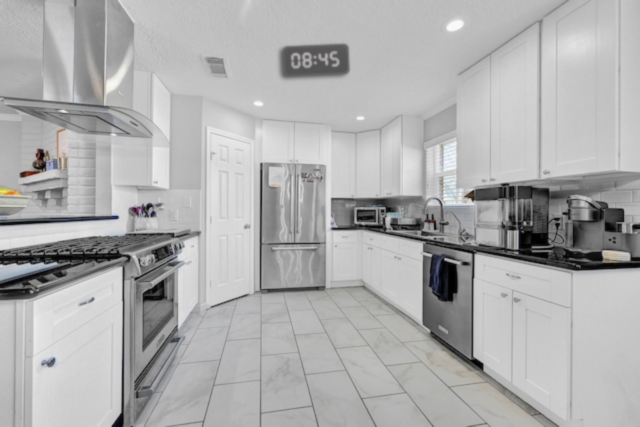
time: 8:45
